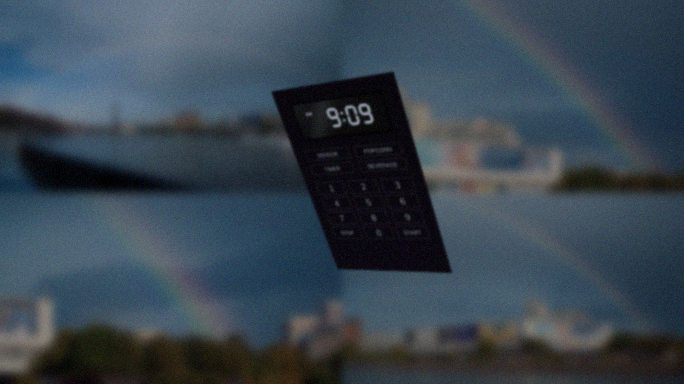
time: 9:09
